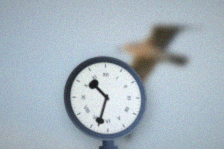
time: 10:33
